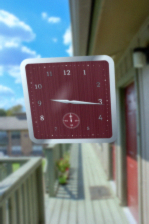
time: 9:16
